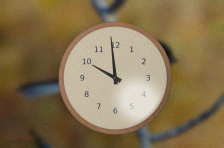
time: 9:59
